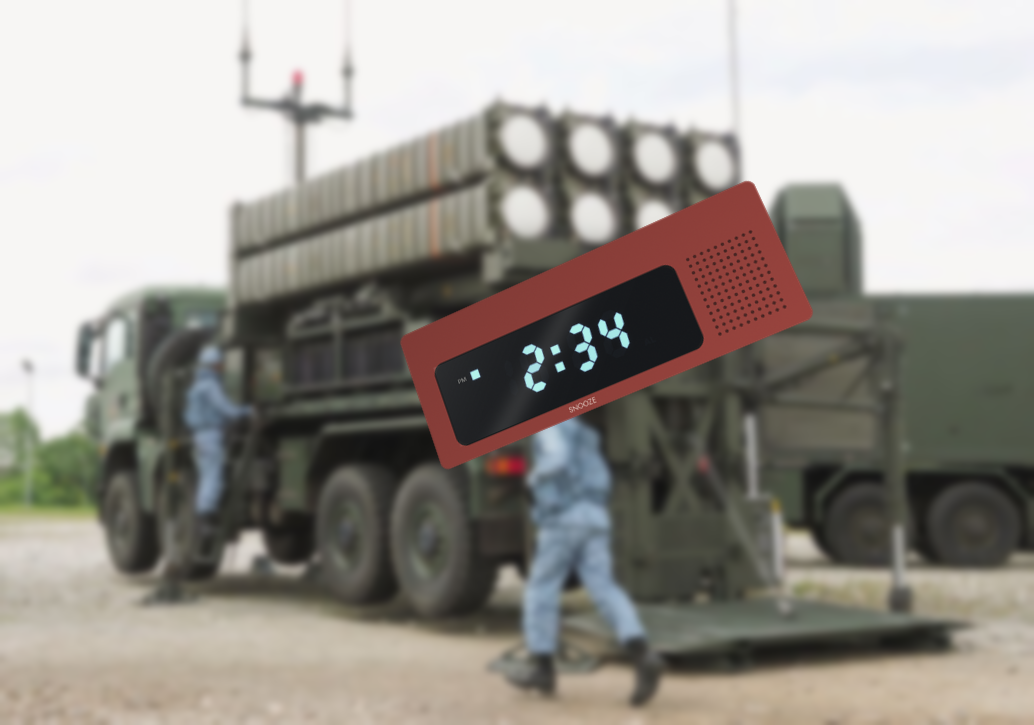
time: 2:34
